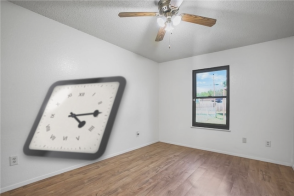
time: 4:14
